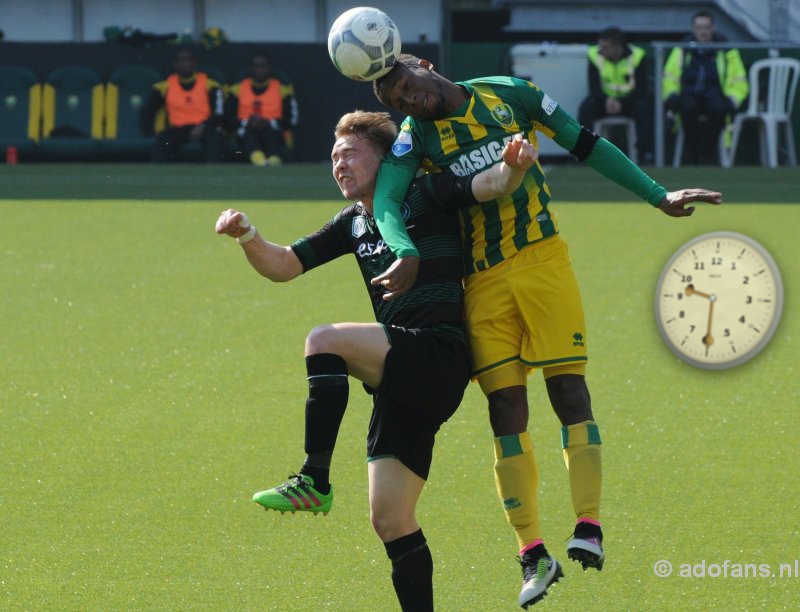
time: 9:30
